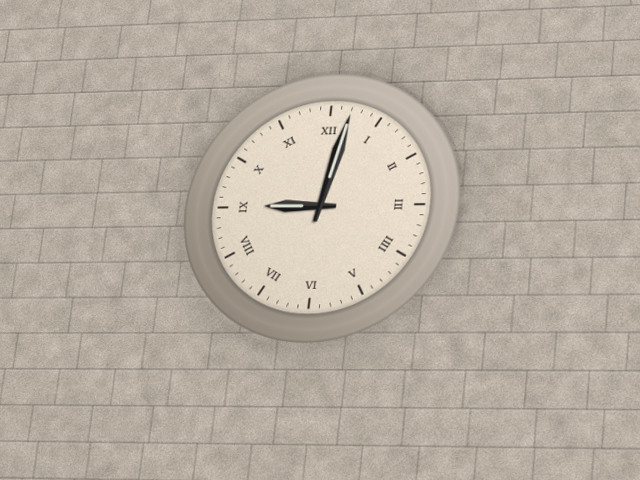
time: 9:02
